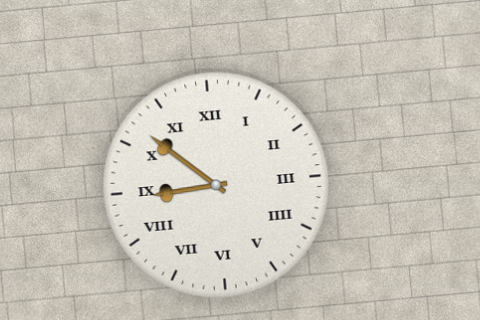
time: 8:52
